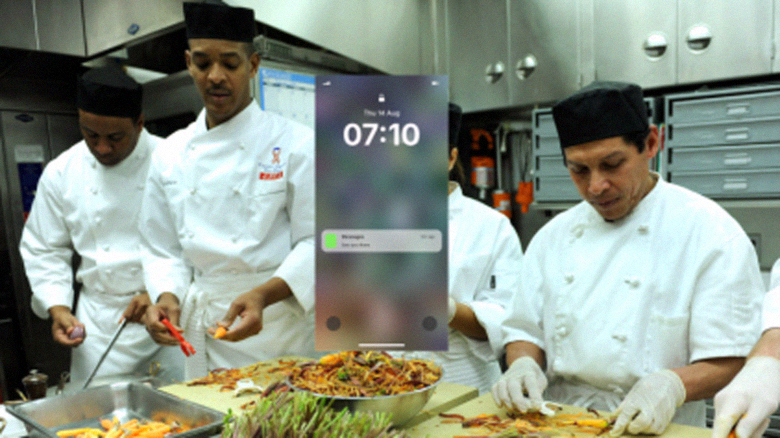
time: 7:10
